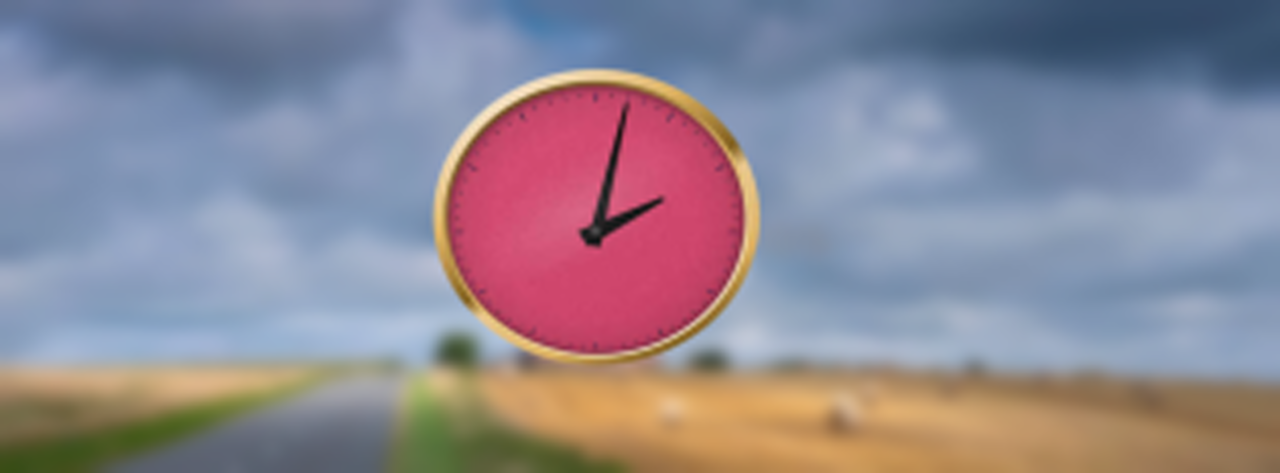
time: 2:02
